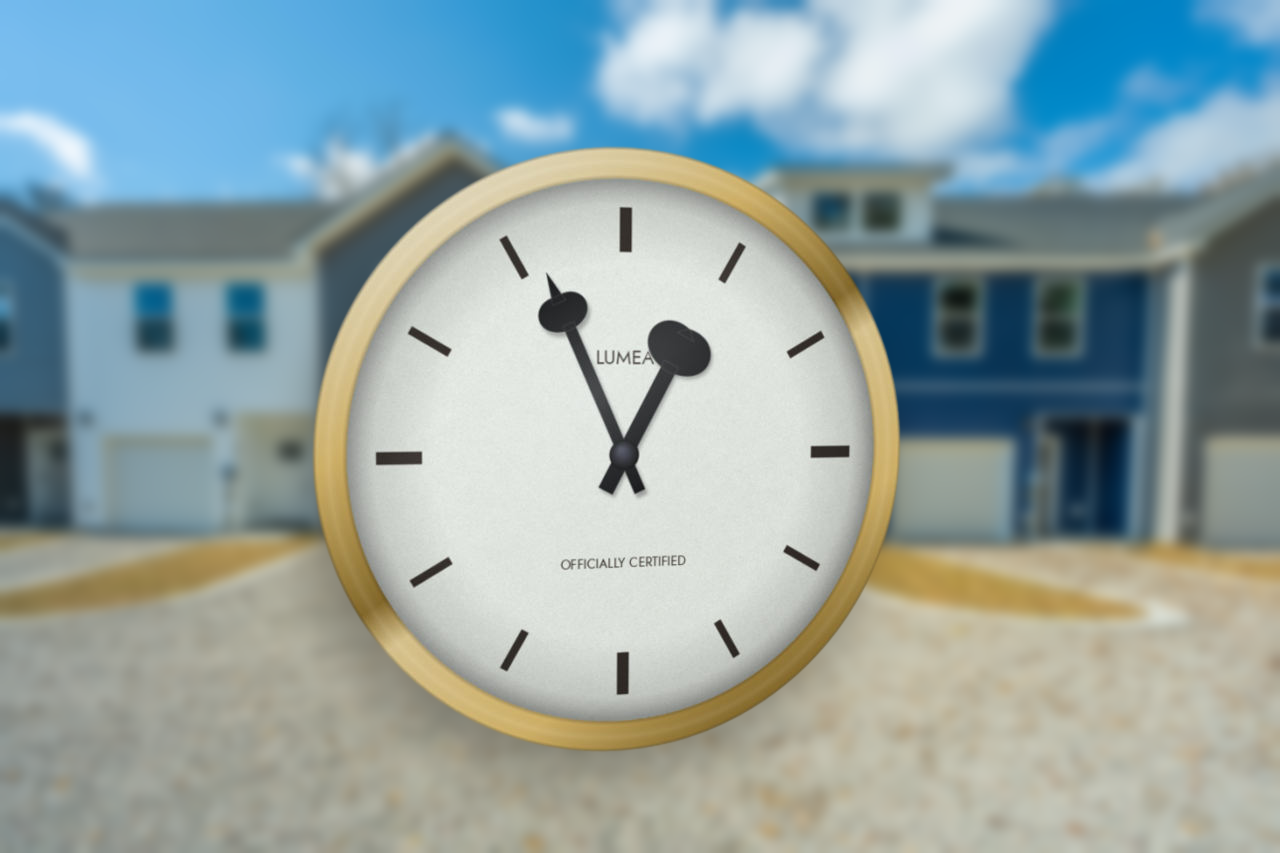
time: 12:56
